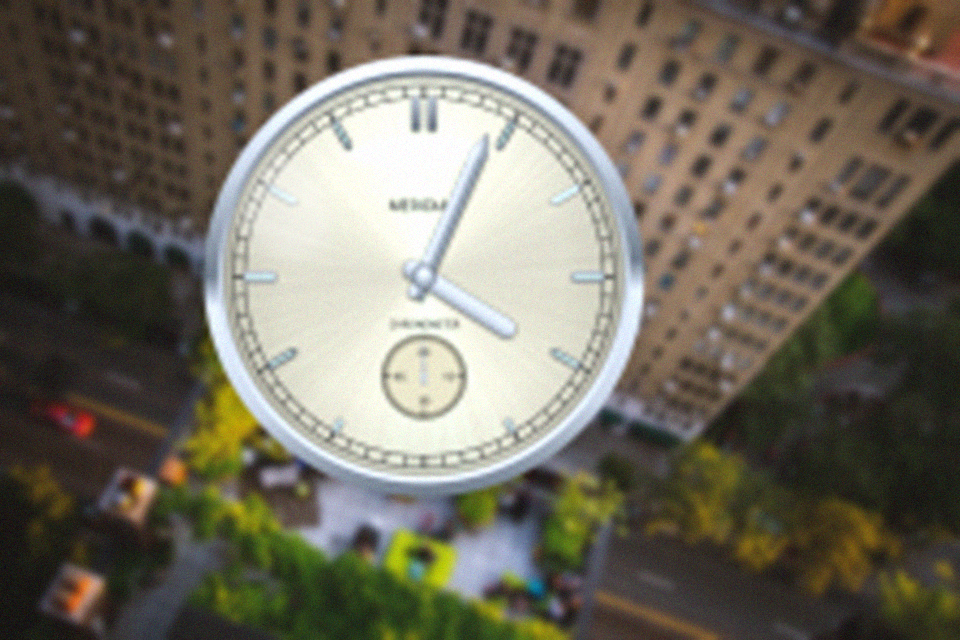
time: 4:04
